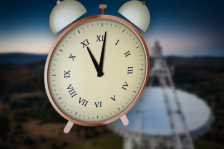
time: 11:01
